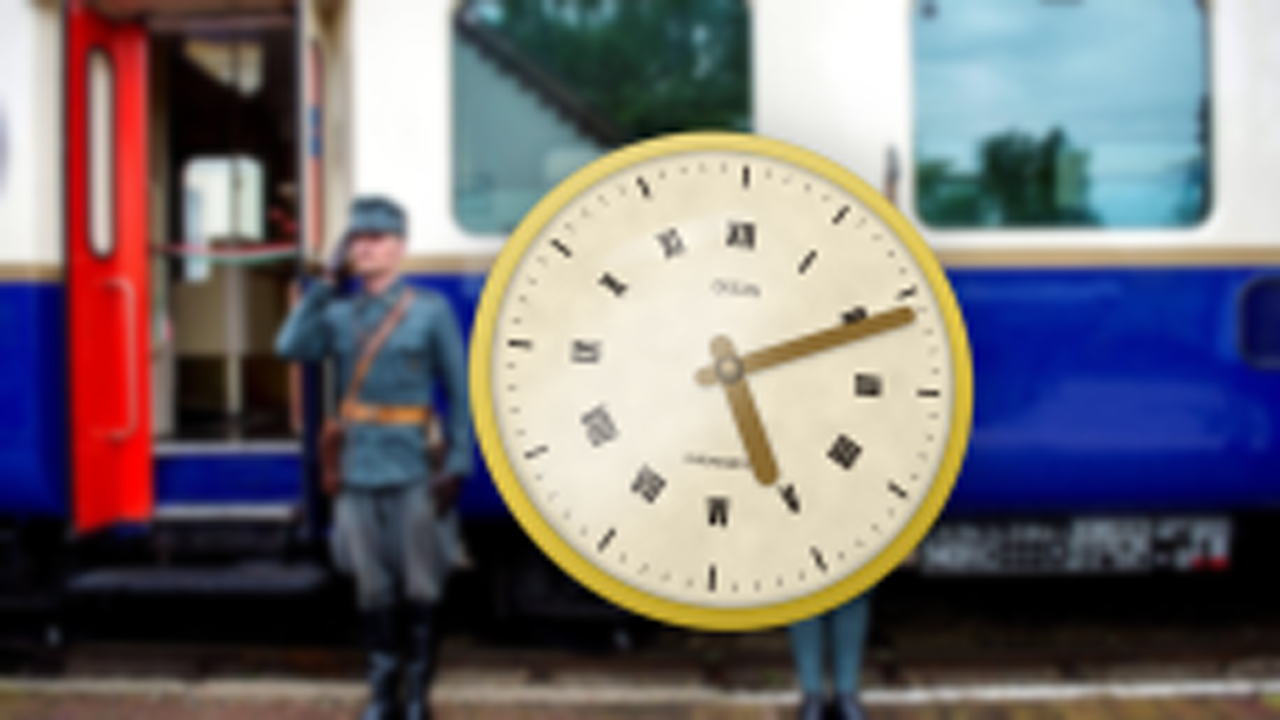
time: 5:11
